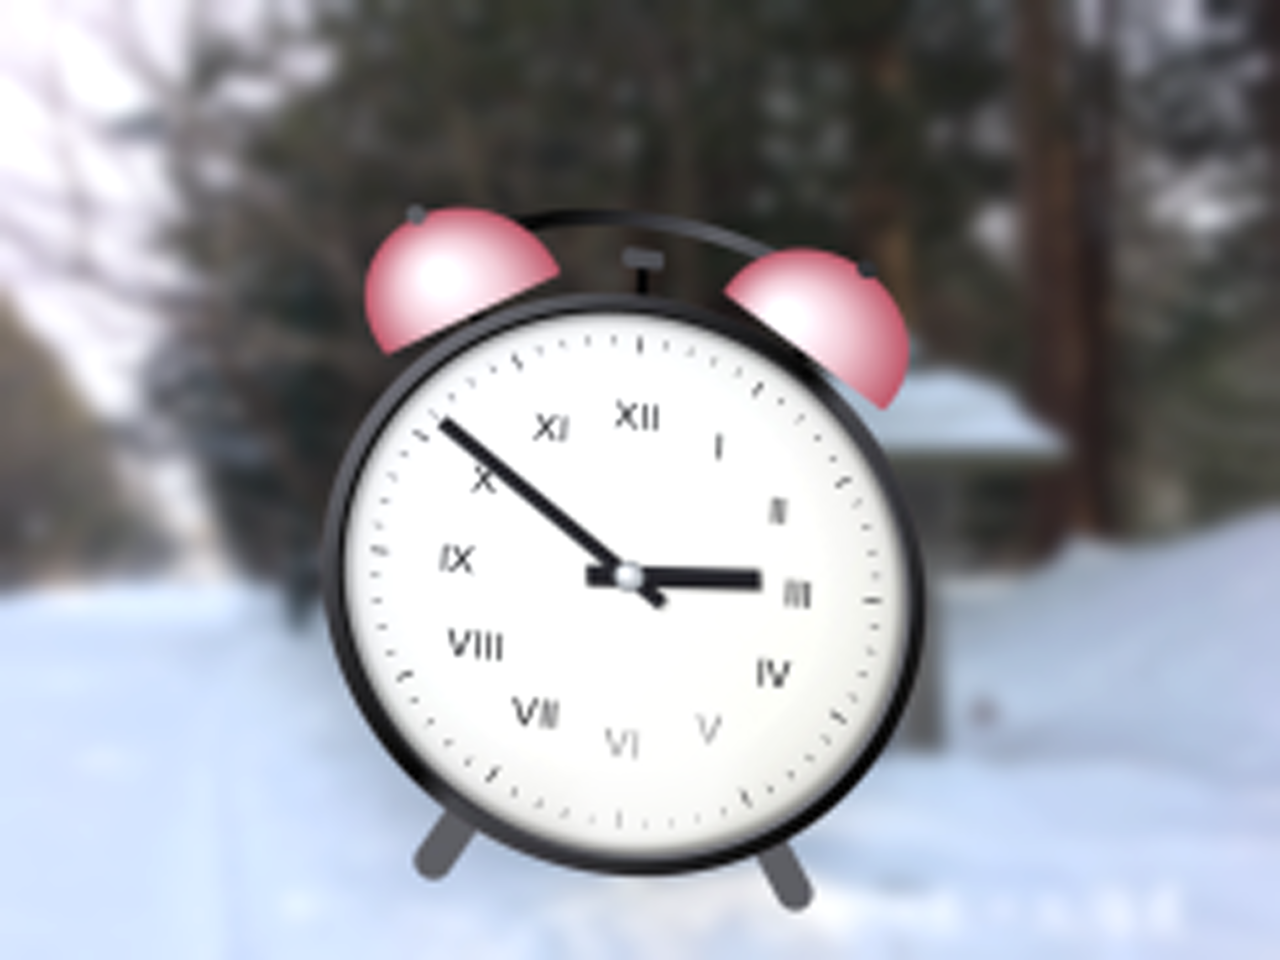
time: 2:51
